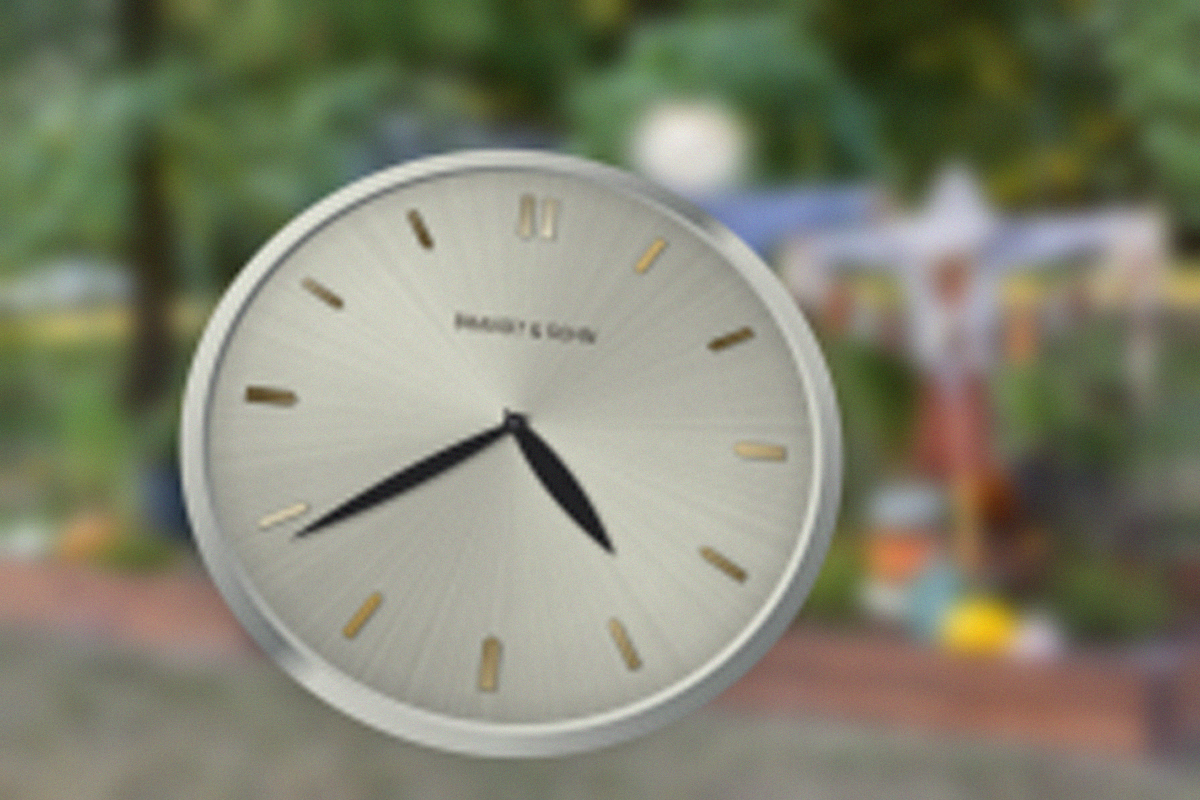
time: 4:39
